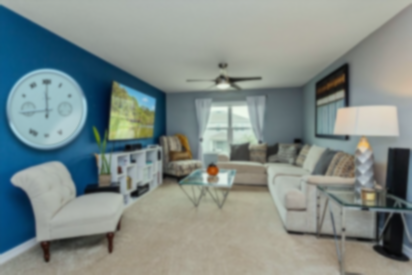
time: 11:44
